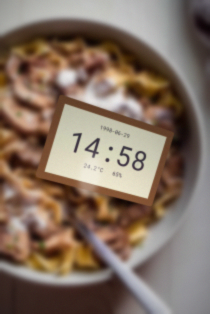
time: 14:58
